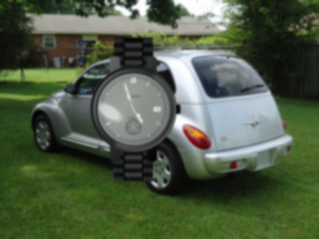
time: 4:57
